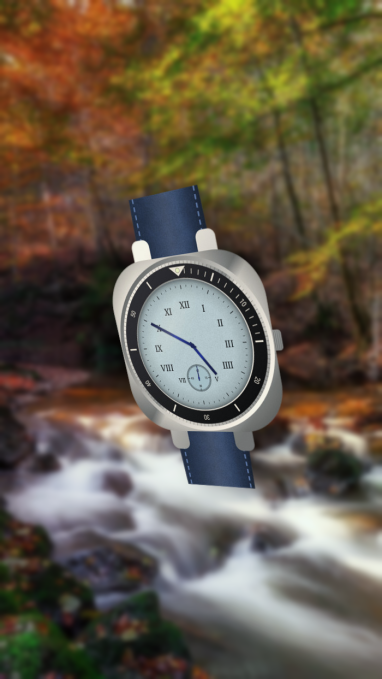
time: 4:50
